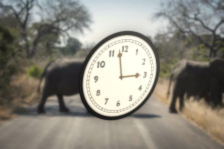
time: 2:58
